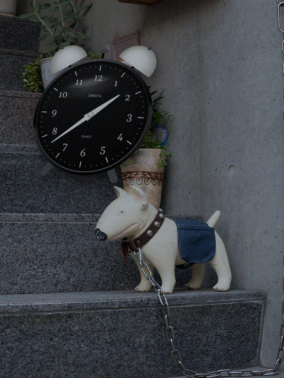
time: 1:38
